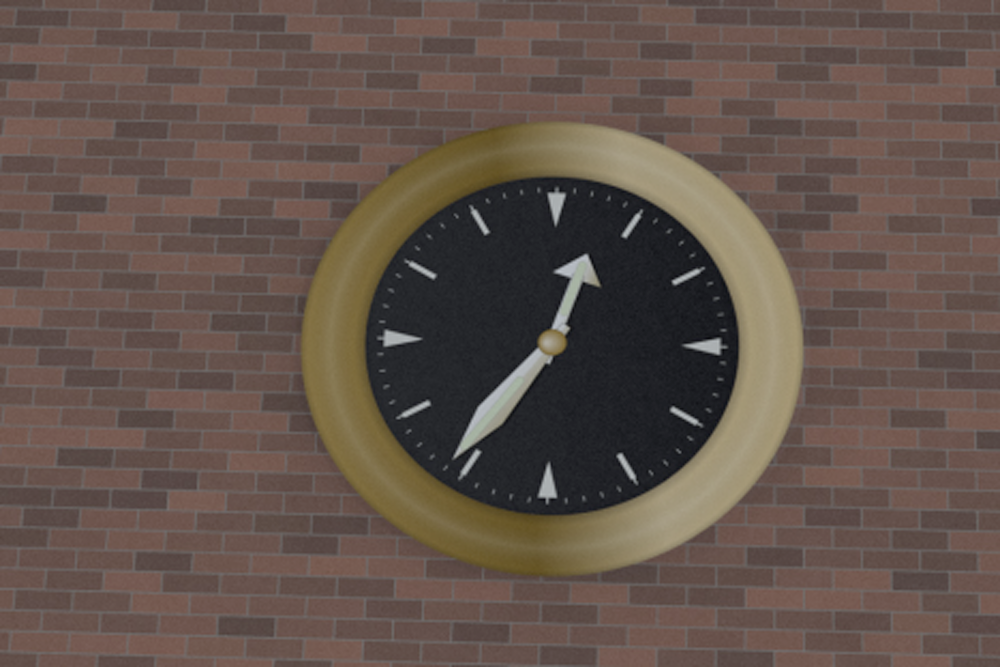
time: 12:36
